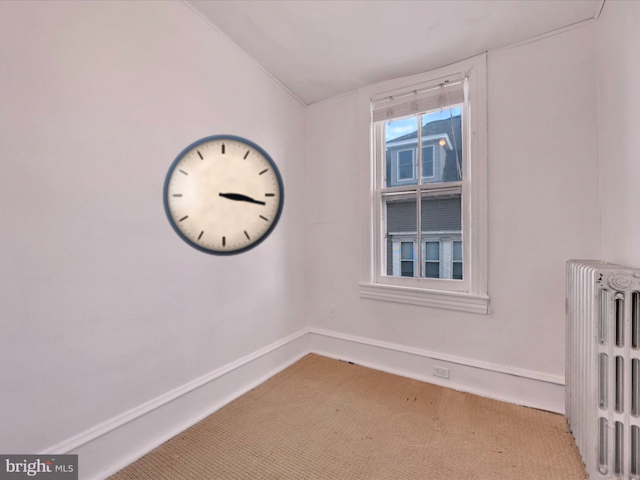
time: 3:17
